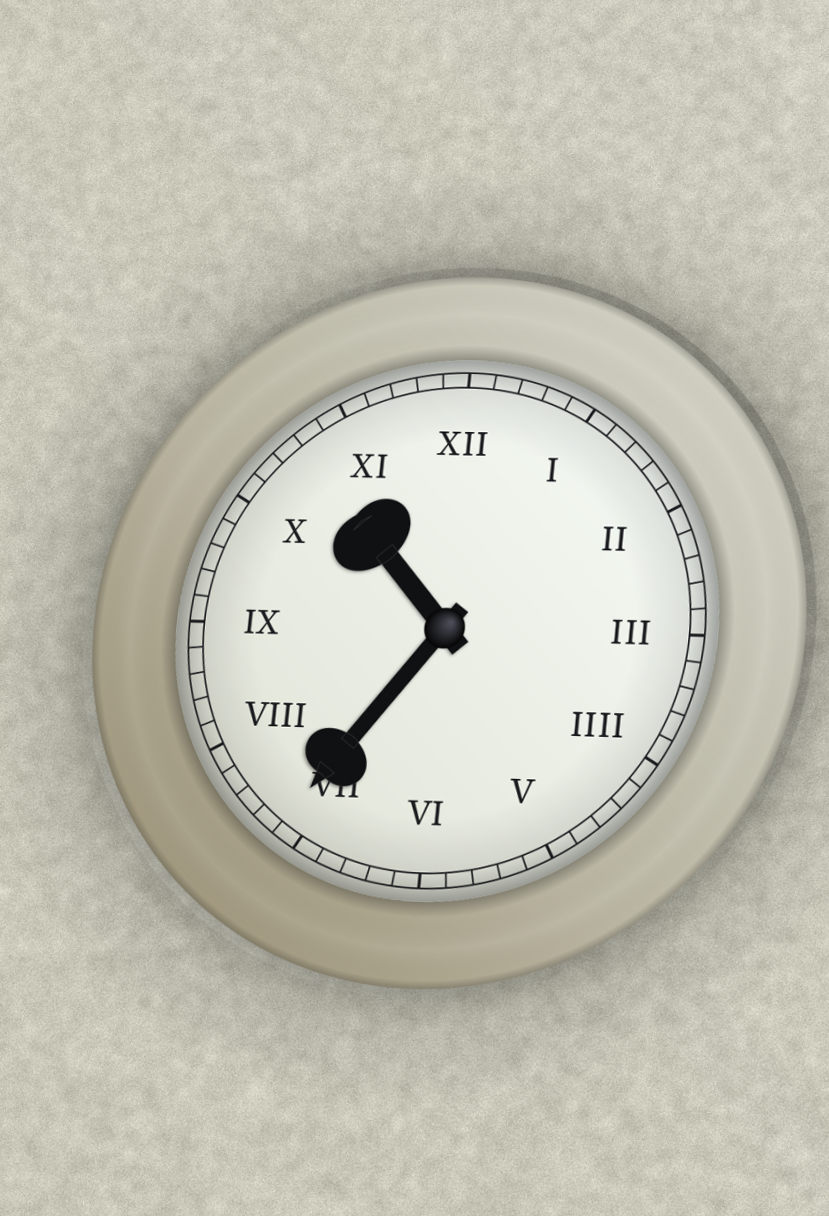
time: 10:36
